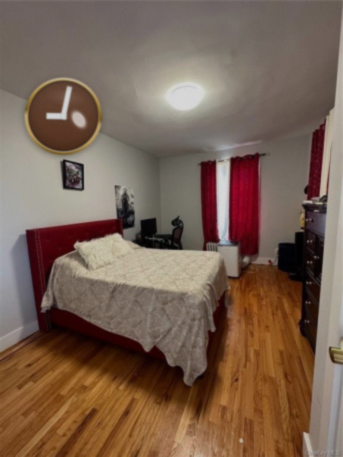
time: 9:02
